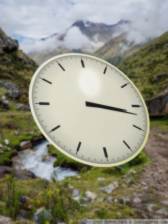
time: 3:17
